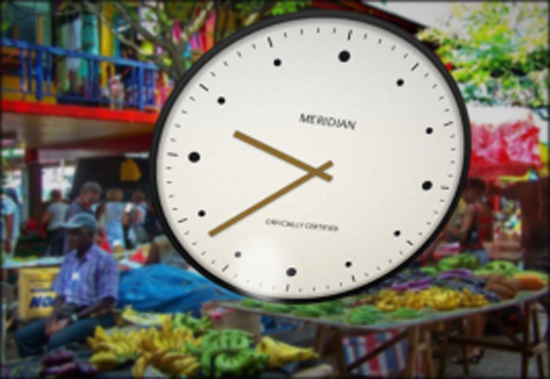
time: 9:38
